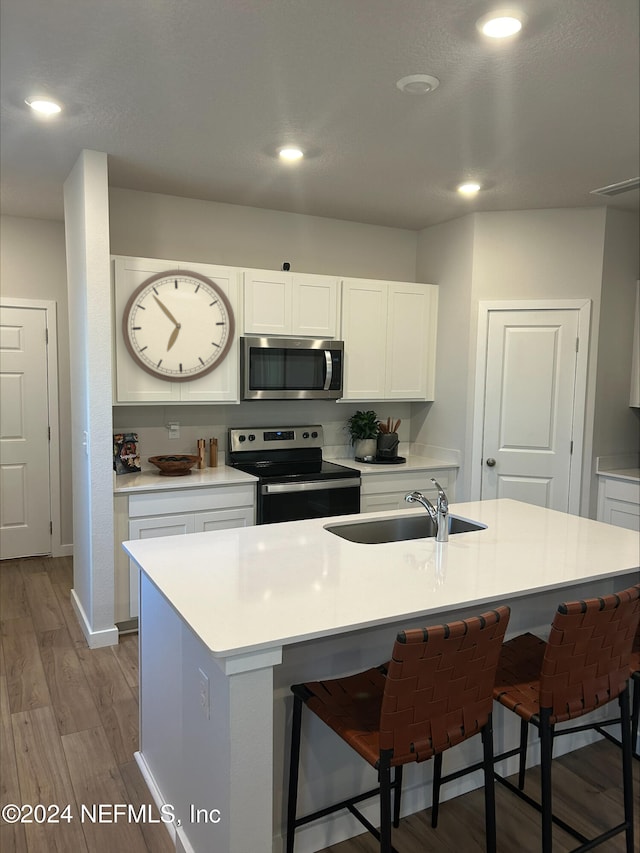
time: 6:54
